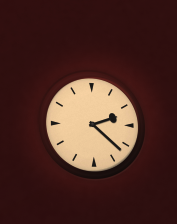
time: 2:22
